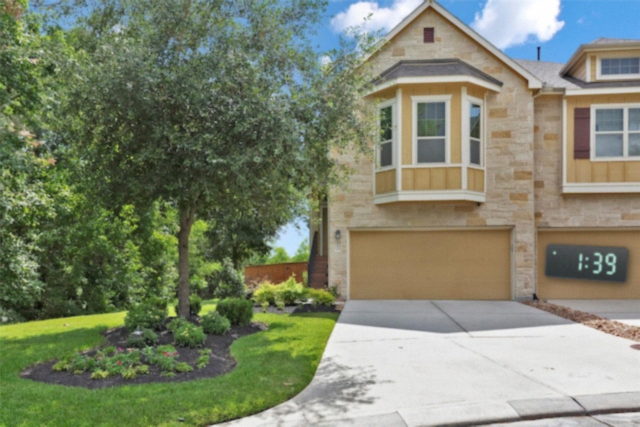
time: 1:39
